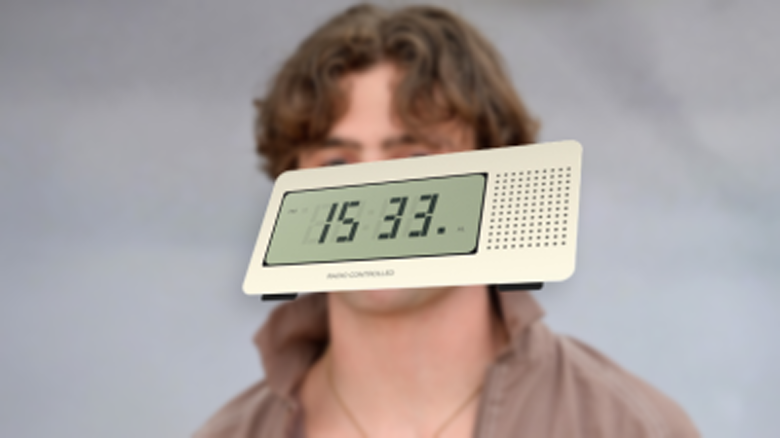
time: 15:33
